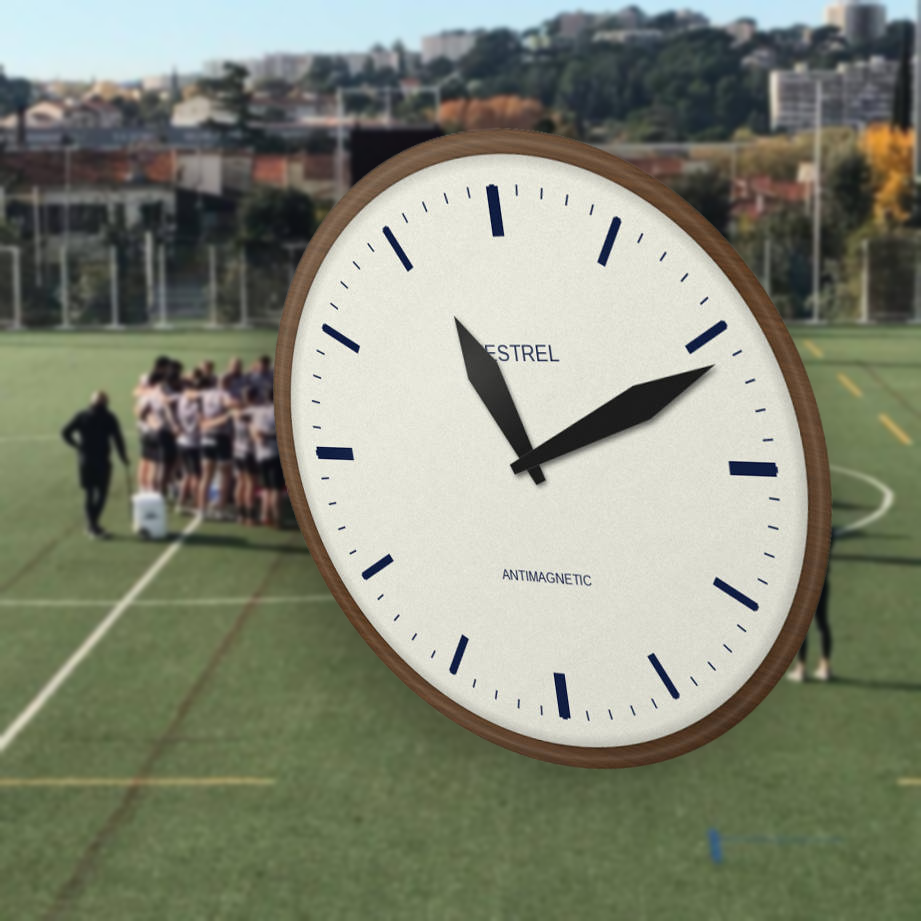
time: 11:11
